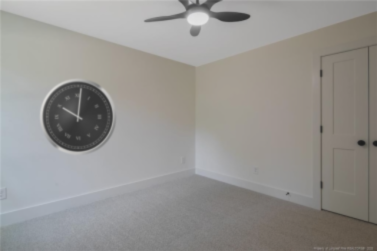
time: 10:01
